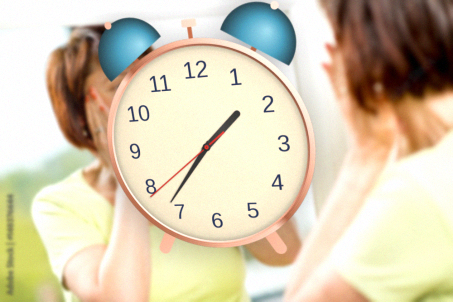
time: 1:36:39
